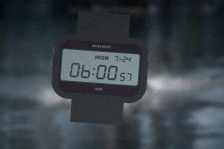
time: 6:00:57
